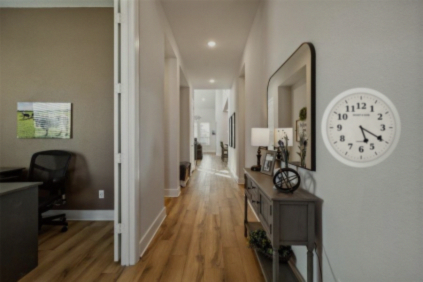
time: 5:20
